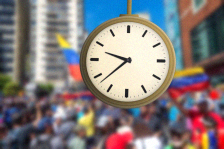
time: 9:38
